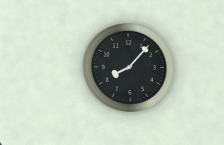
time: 8:07
